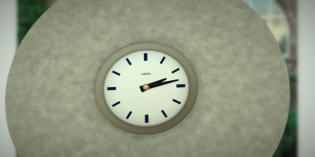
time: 2:13
